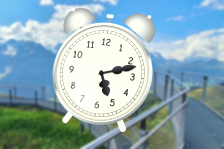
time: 5:12
